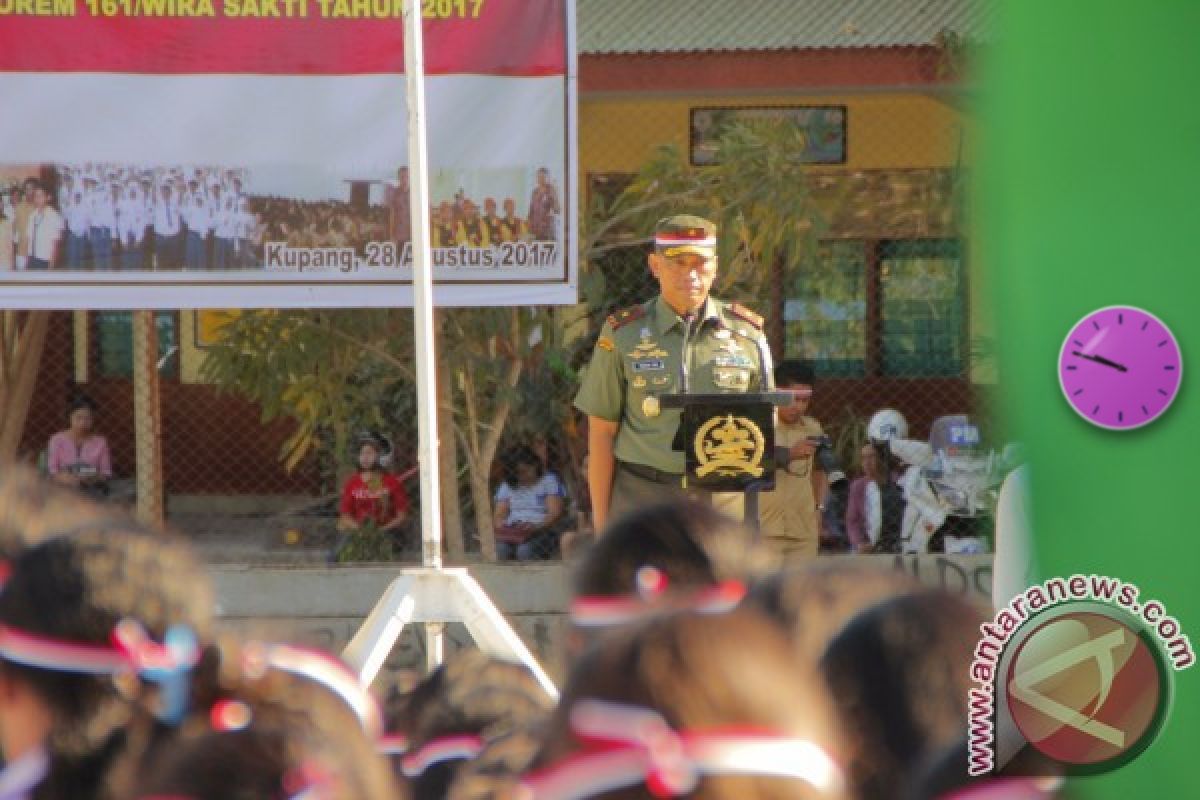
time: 9:48
